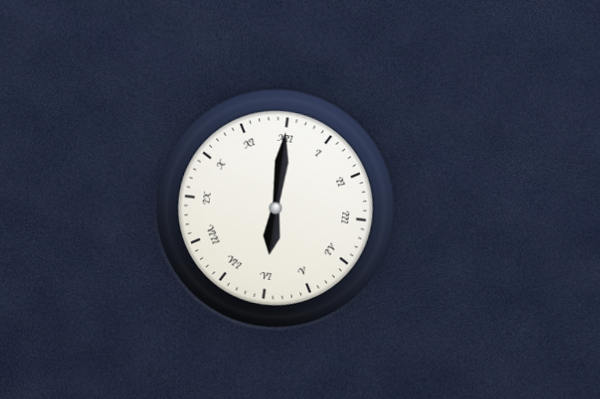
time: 6:00
